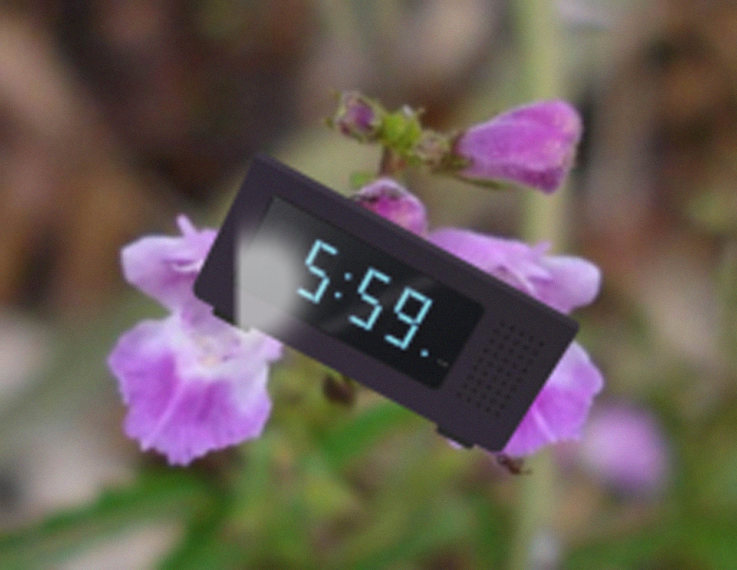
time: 5:59
